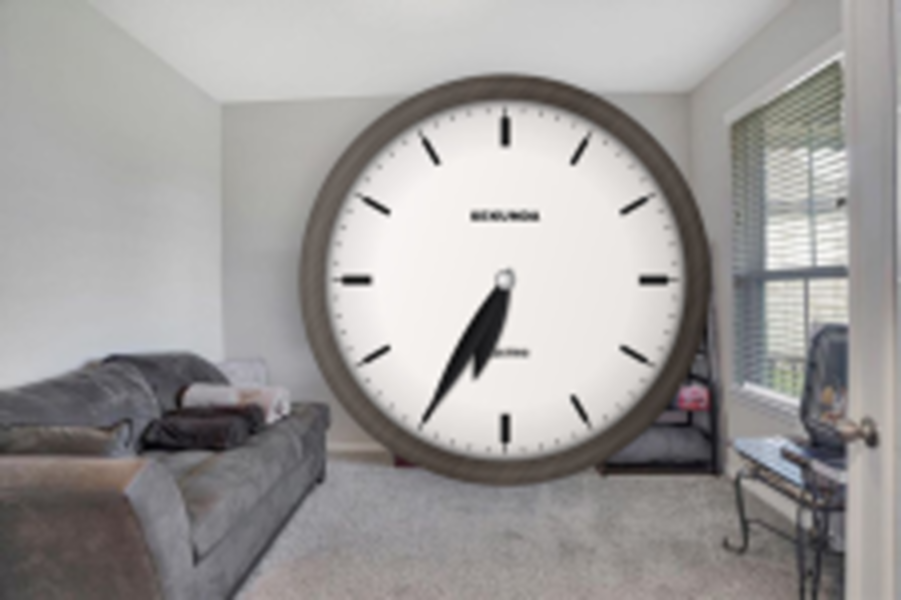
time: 6:35
